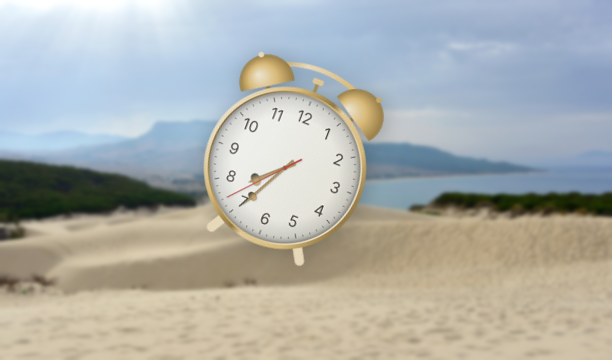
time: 7:34:37
